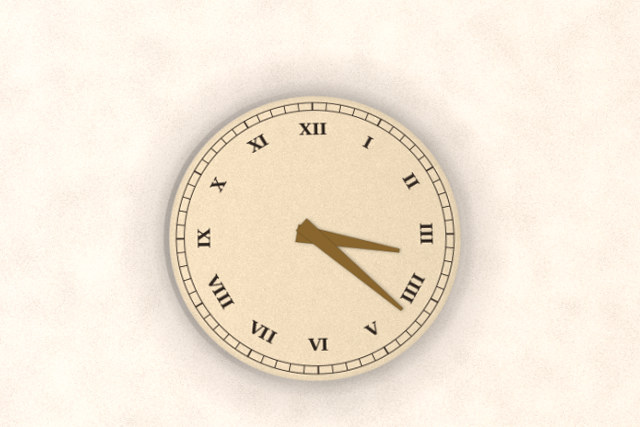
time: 3:22
